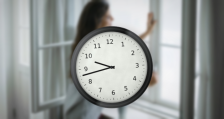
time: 9:43
